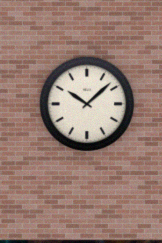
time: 10:08
